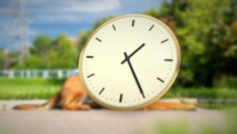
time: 1:25
